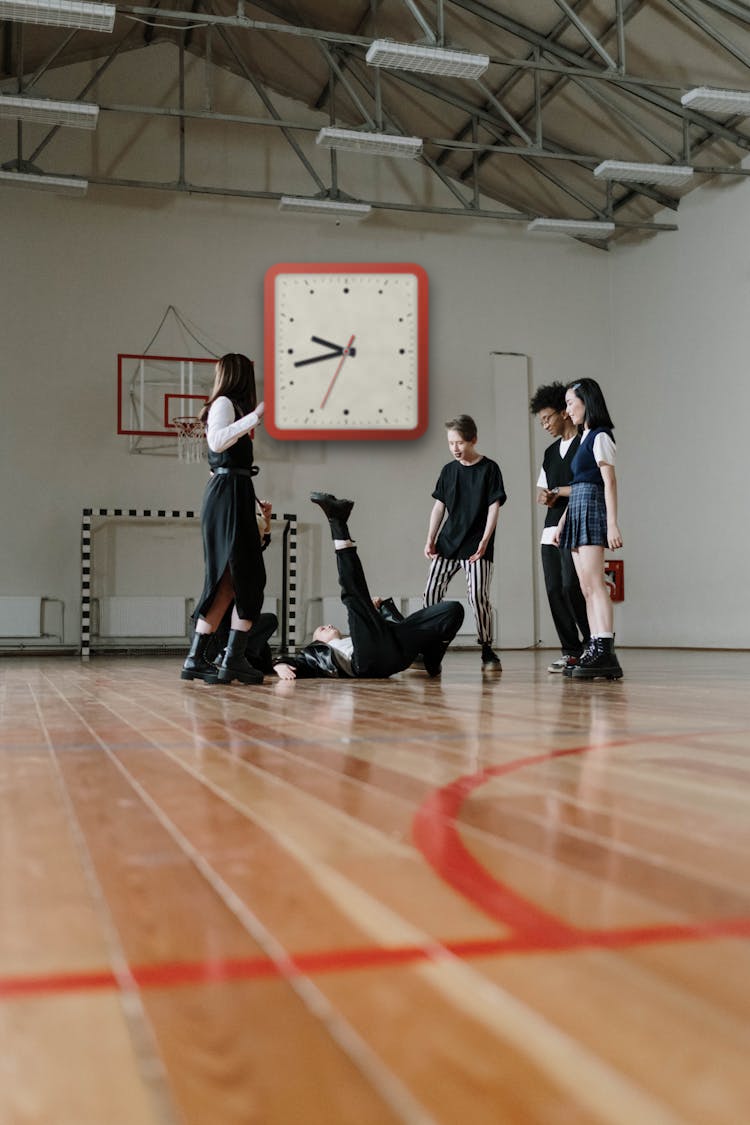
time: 9:42:34
